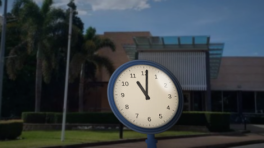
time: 11:01
